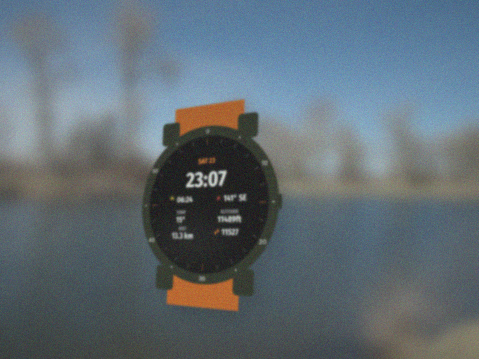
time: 23:07
